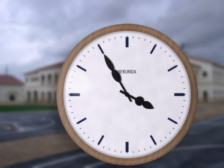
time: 3:55
